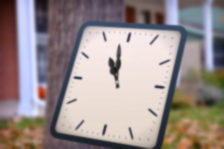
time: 10:58
